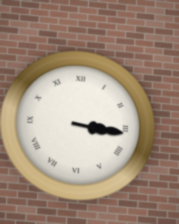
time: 3:16
